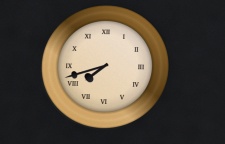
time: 7:42
